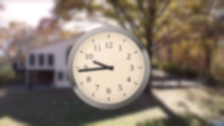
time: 9:44
